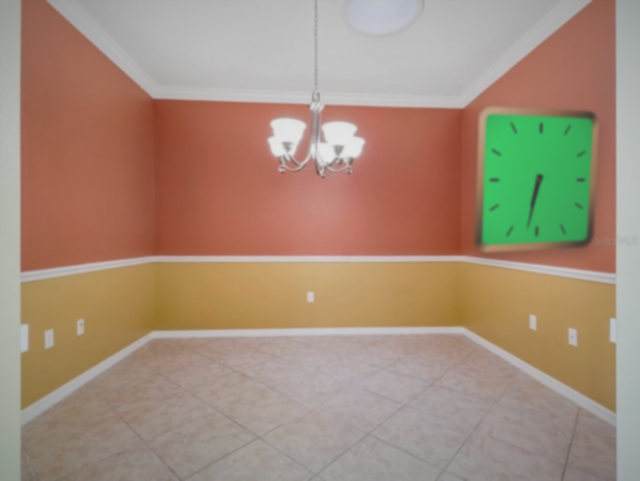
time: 6:32
